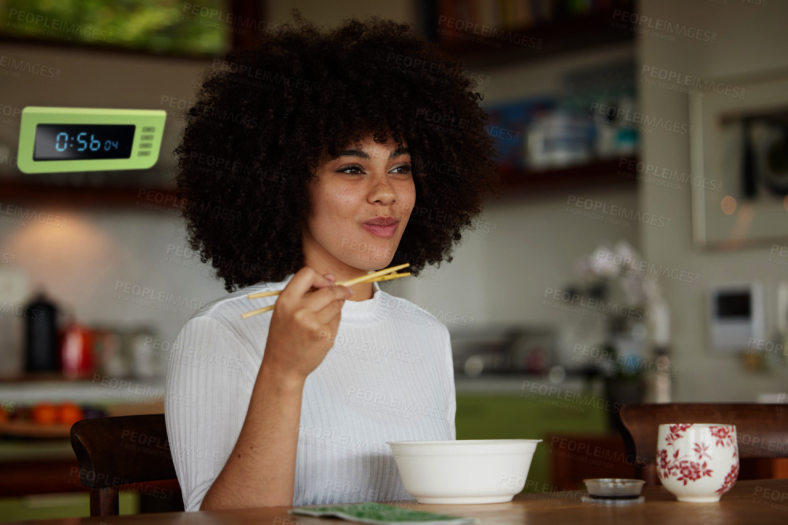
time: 0:56
